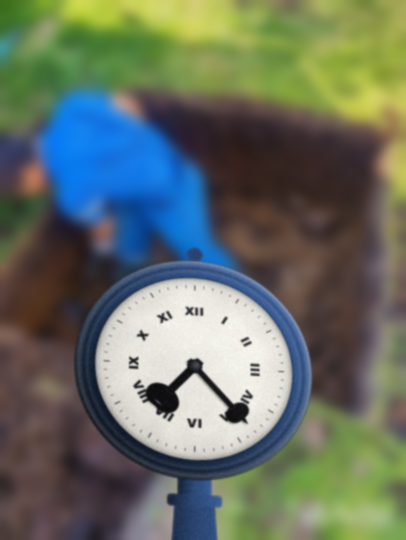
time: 7:23
